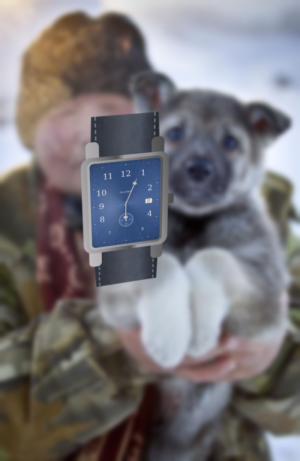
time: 6:04
